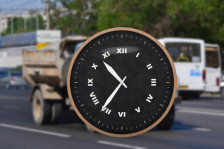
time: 10:36
